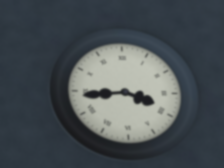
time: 3:44
